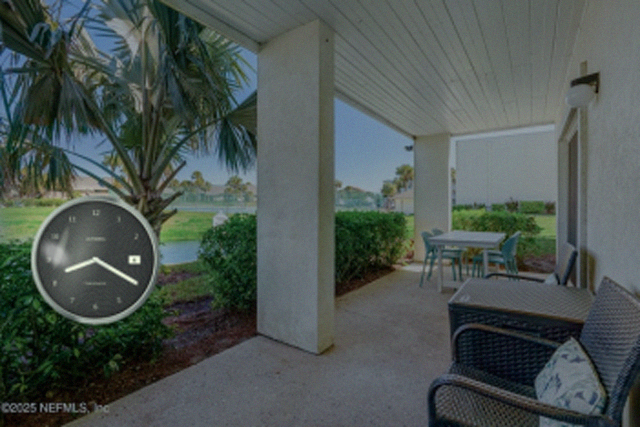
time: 8:20
